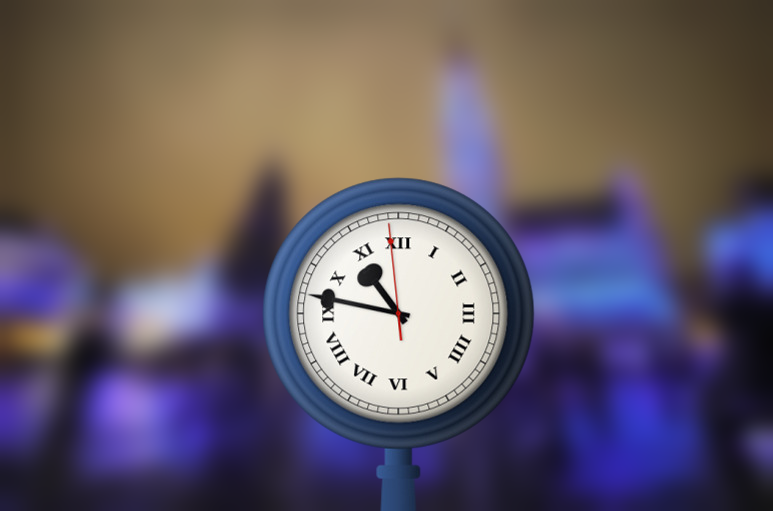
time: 10:46:59
